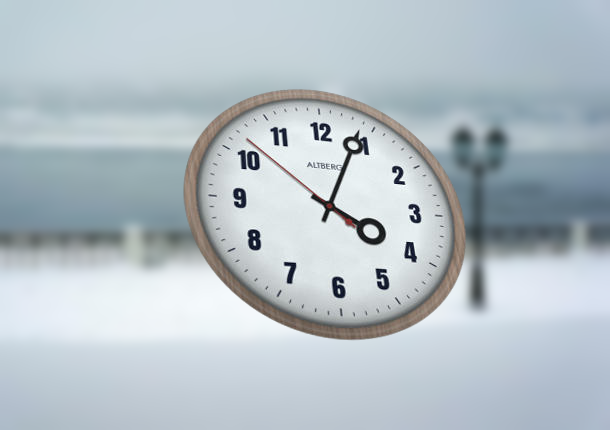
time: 4:03:52
